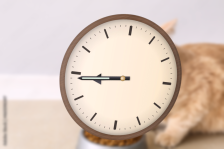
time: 8:44
